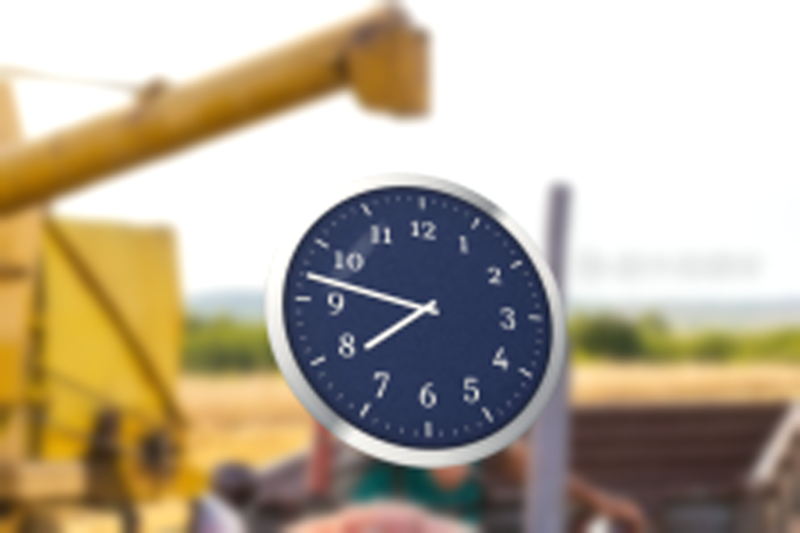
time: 7:47
